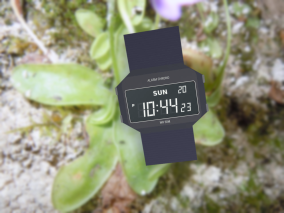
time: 10:44:23
